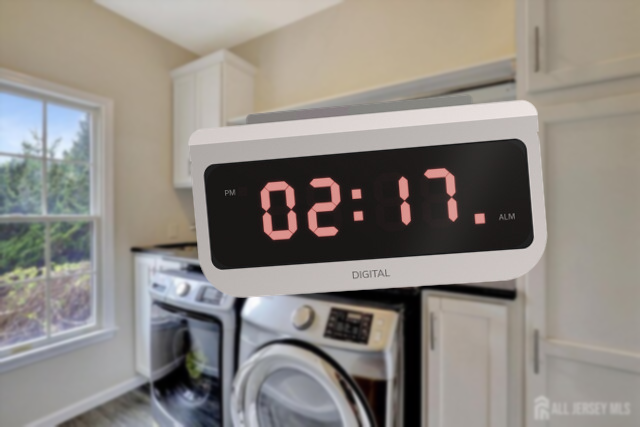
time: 2:17
